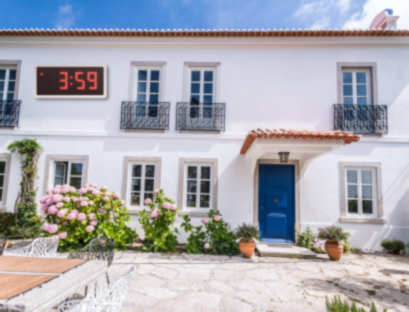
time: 3:59
